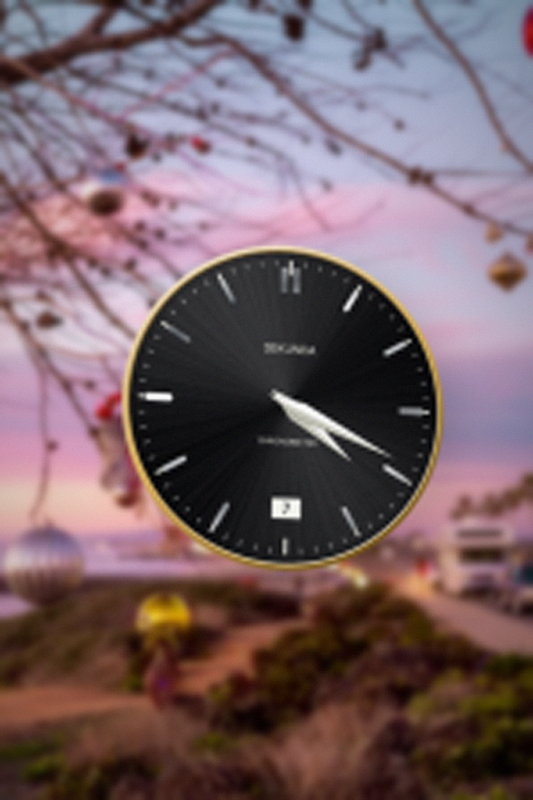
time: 4:19
